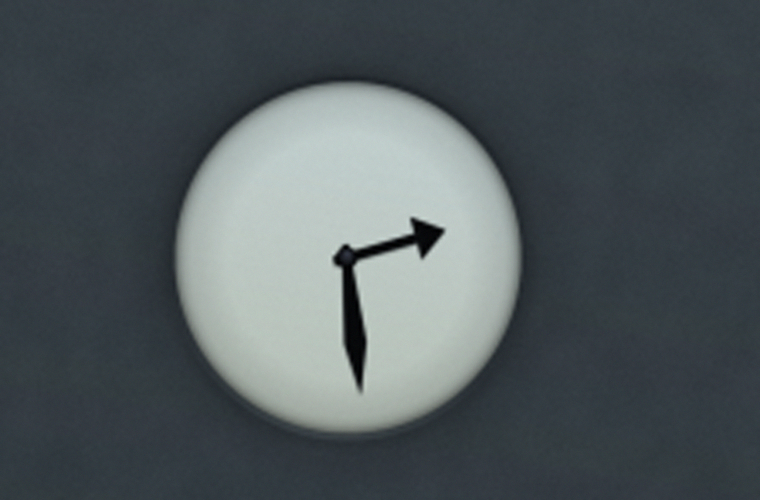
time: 2:29
